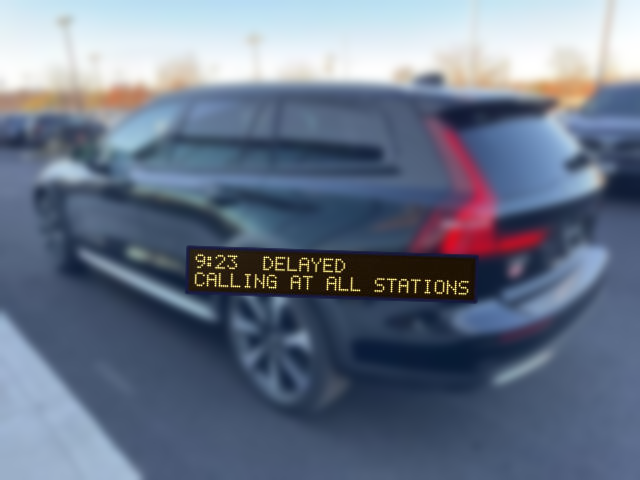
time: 9:23
